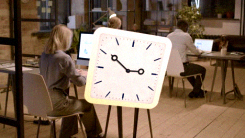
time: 2:51
